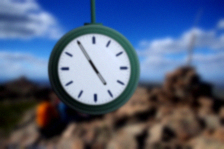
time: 4:55
